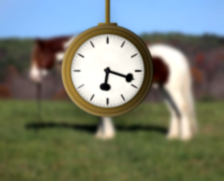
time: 6:18
